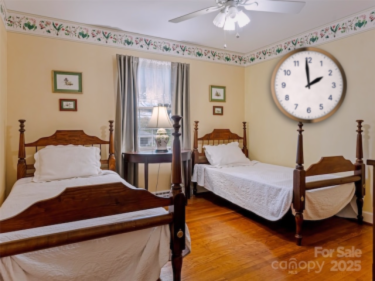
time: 1:59
